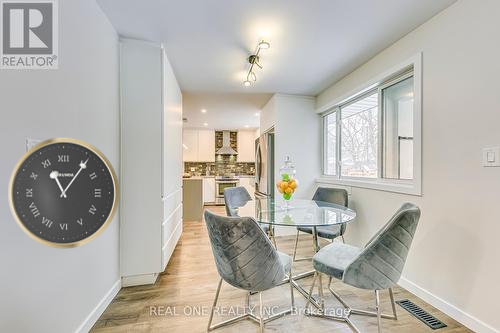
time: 11:06
